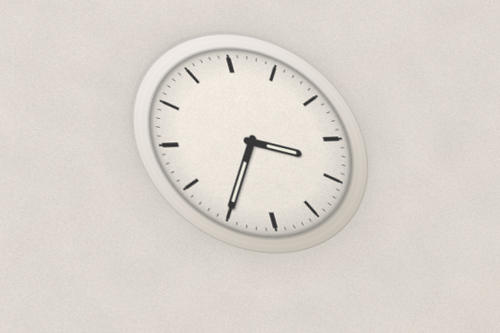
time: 3:35
